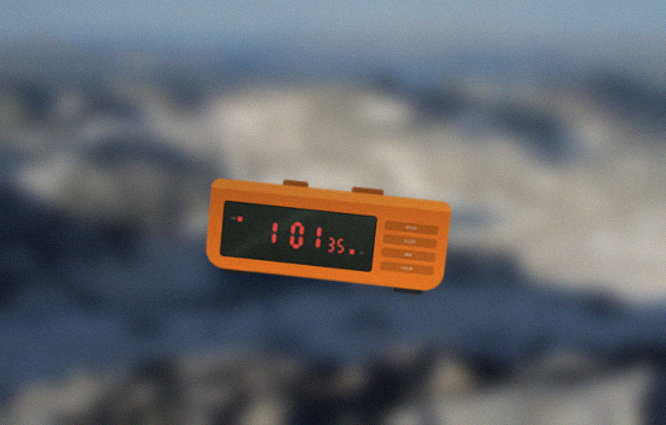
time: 1:01:35
